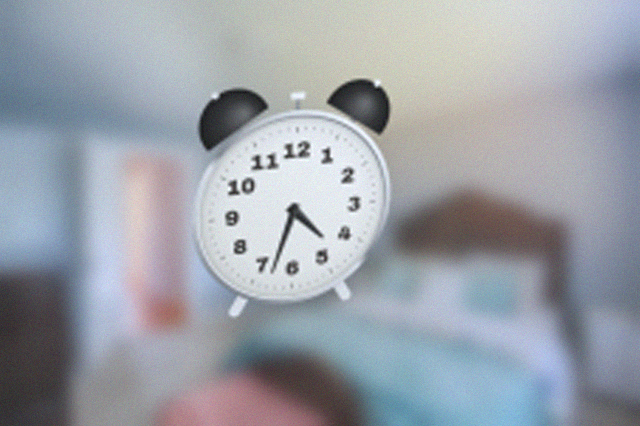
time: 4:33
